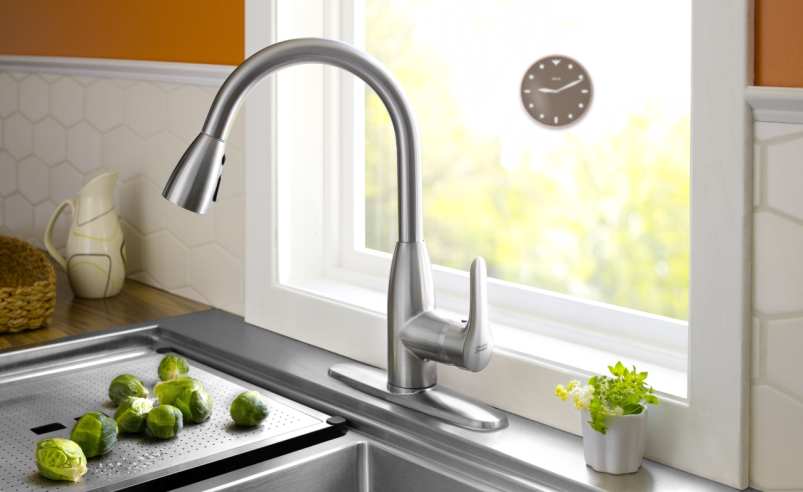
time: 9:11
